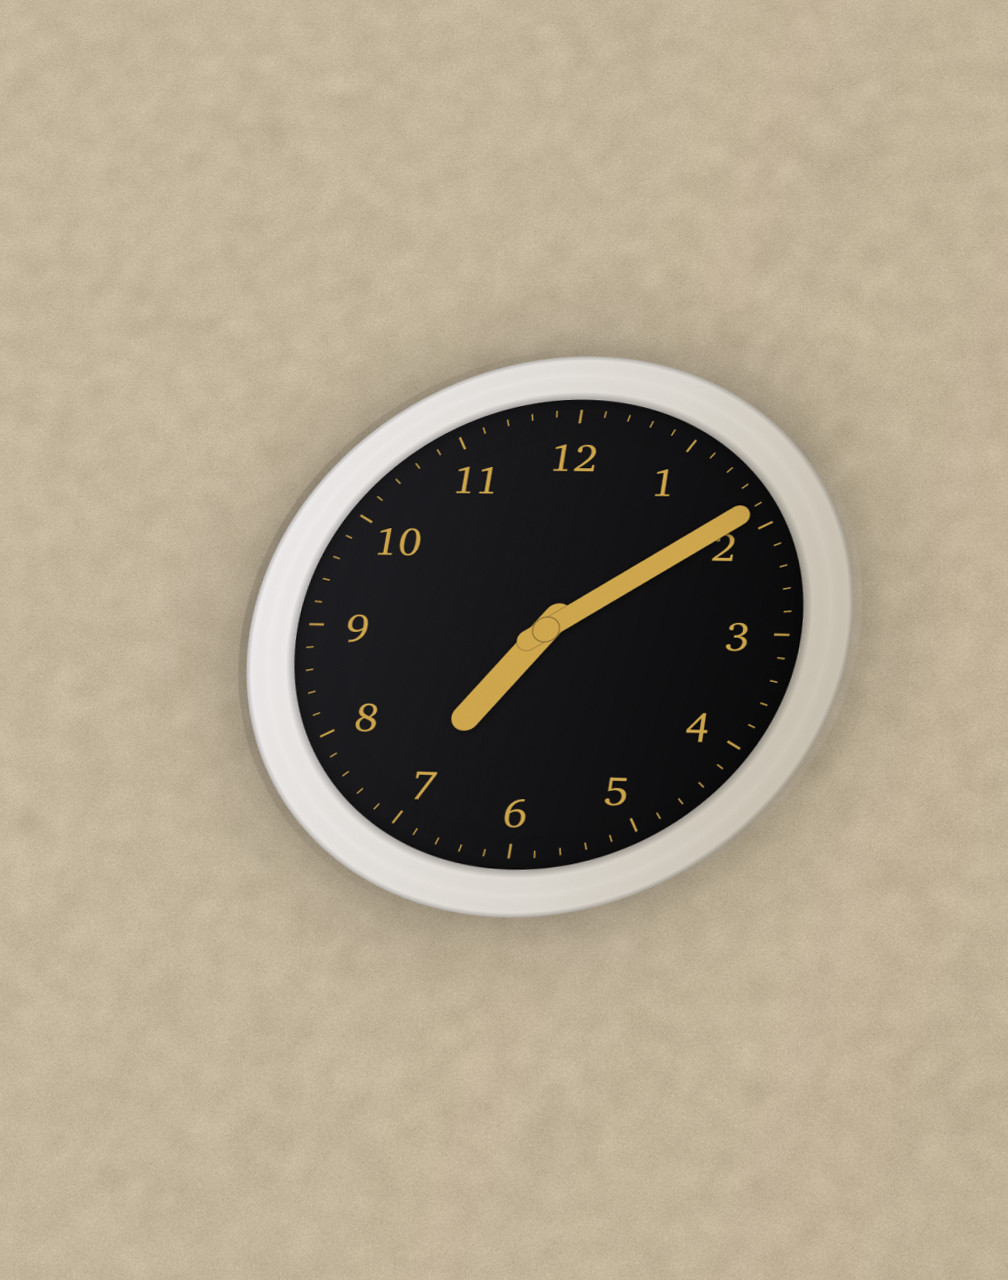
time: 7:09
